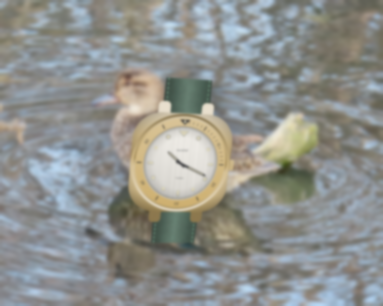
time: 10:19
